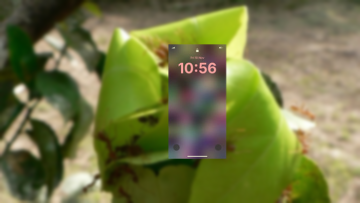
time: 10:56
